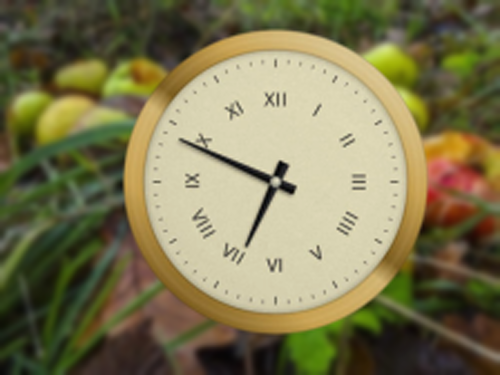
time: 6:49
